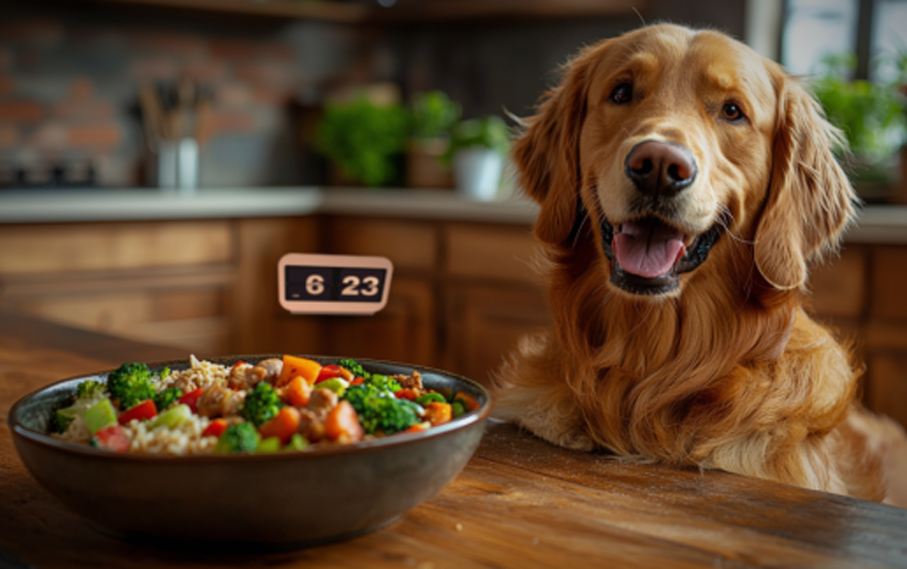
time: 6:23
